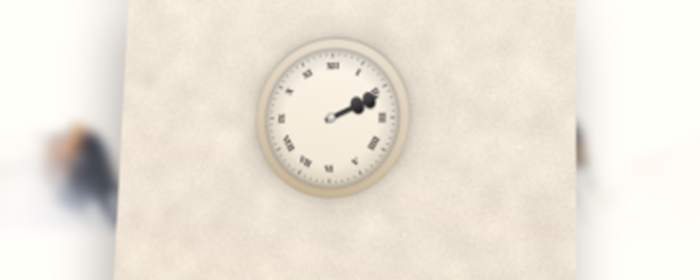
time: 2:11
